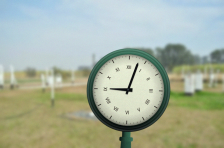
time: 9:03
